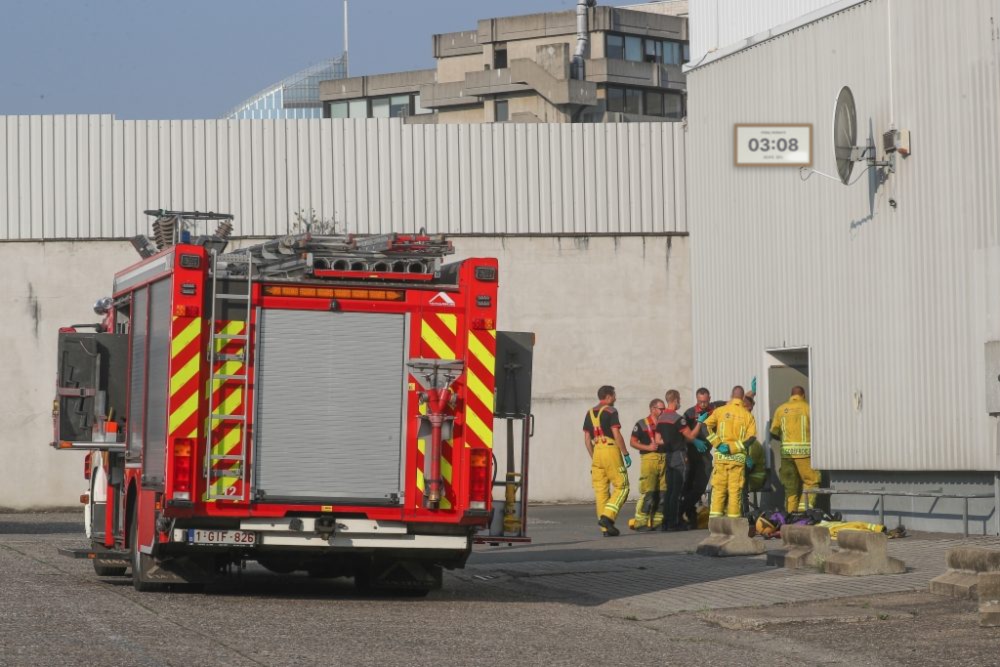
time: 3:08
